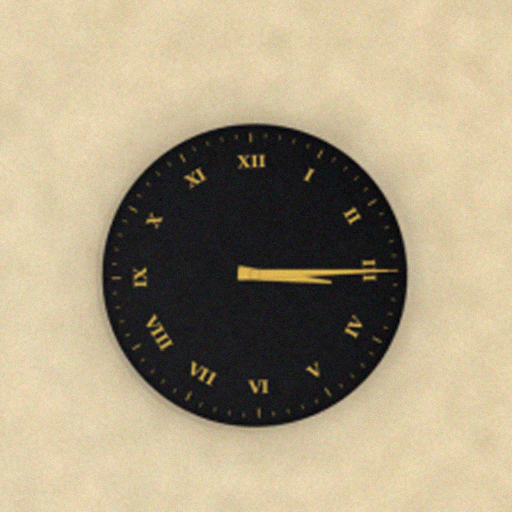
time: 3:15
